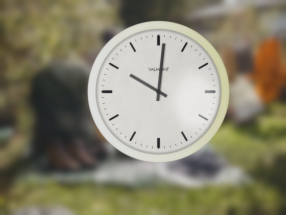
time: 10:01
